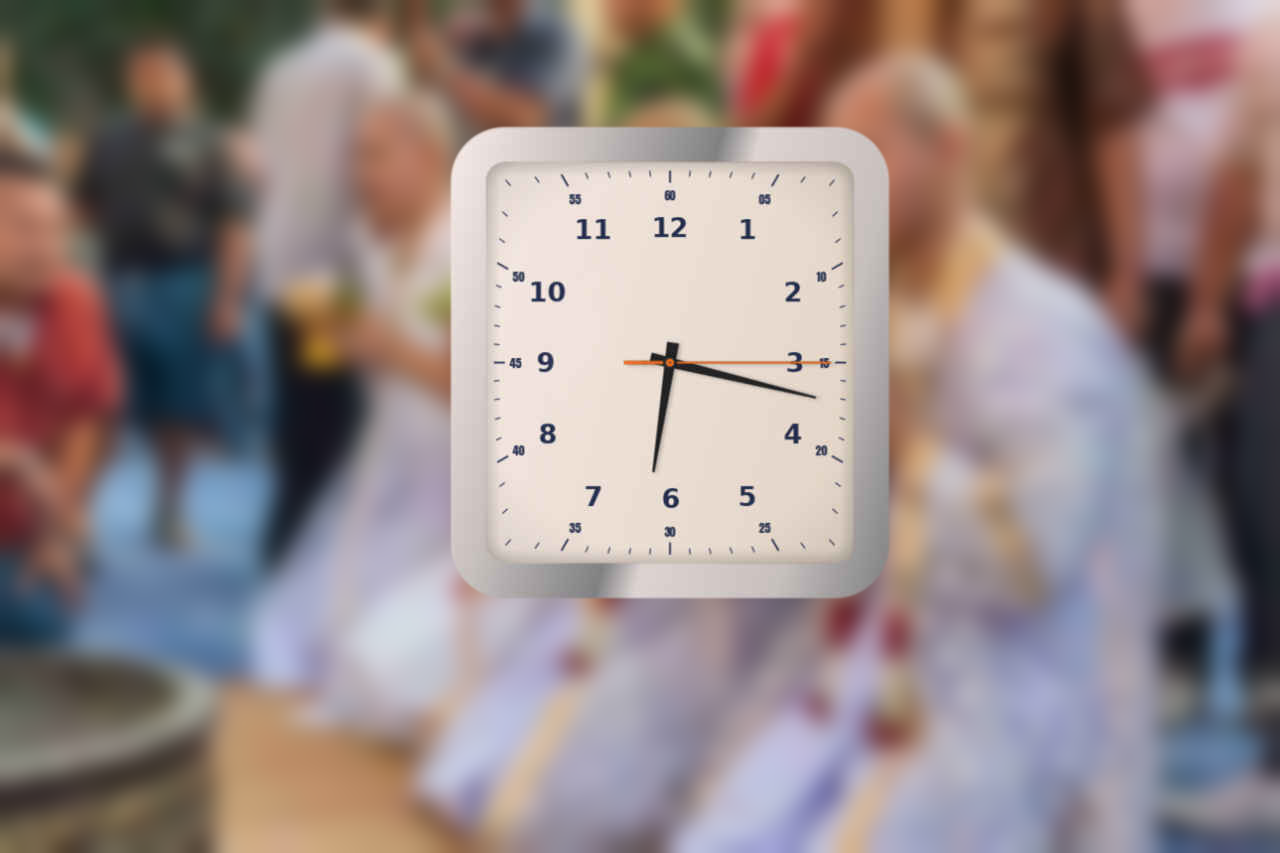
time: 6:17:15
